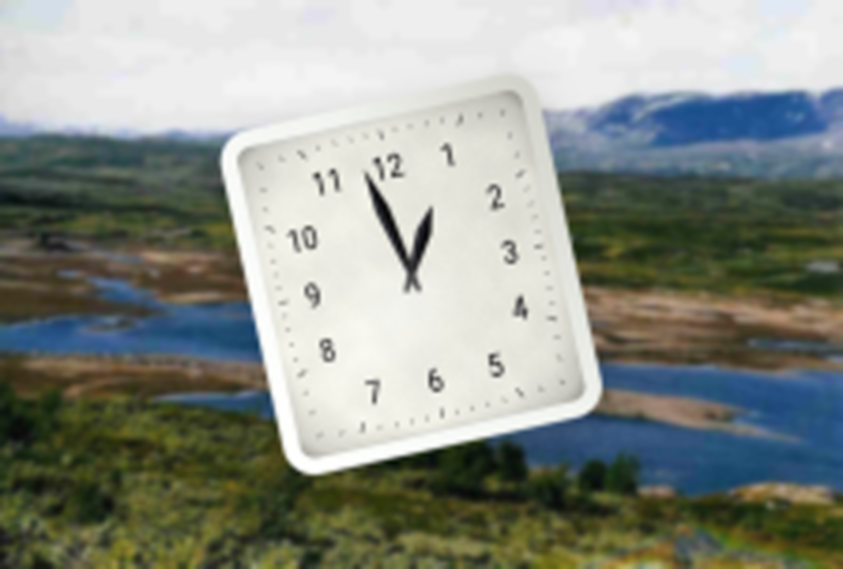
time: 12:58
